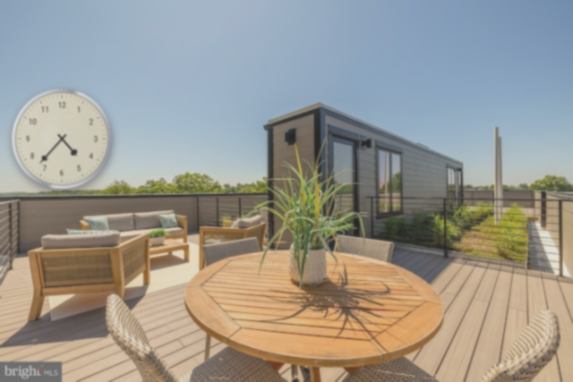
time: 4:37
